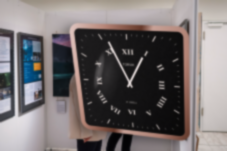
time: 12:56
